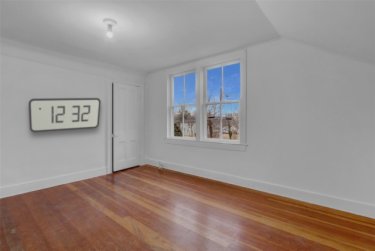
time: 12:32
